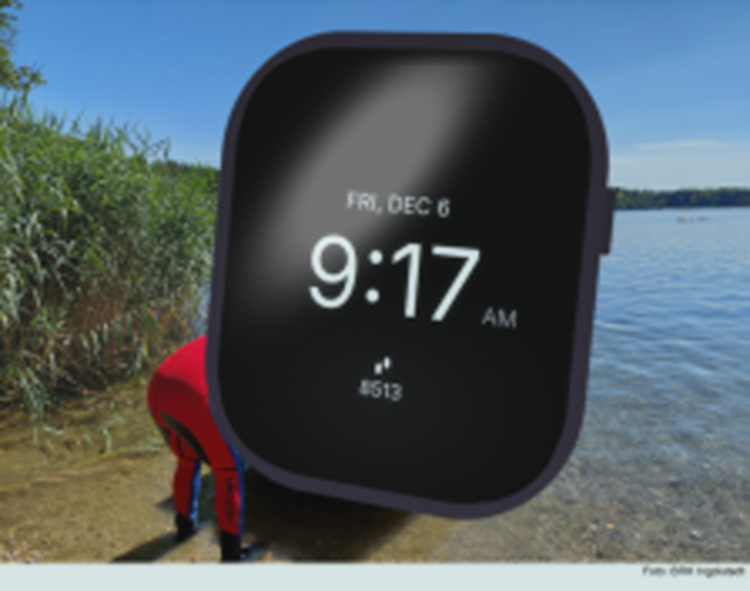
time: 9:17
